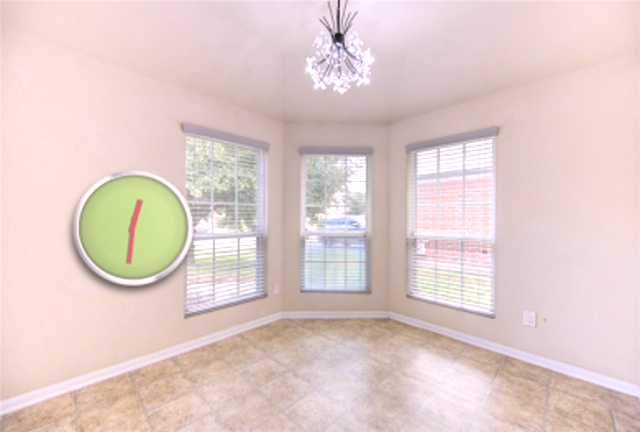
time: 12:31
